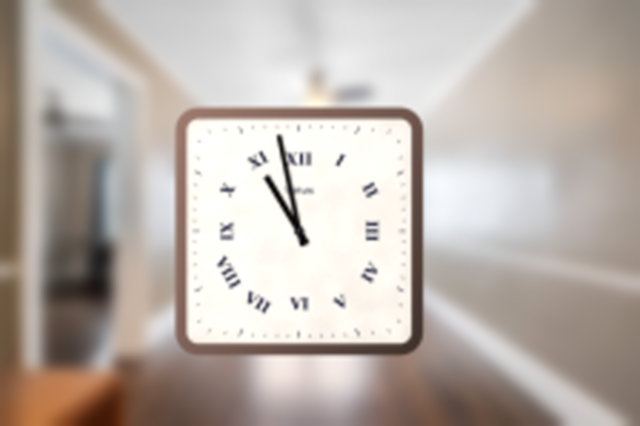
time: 10:58
